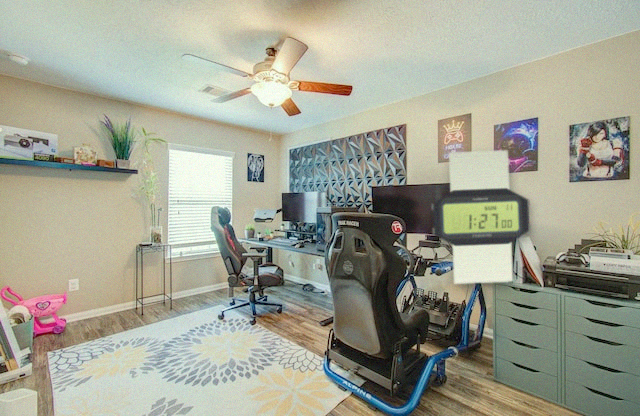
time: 1:27
